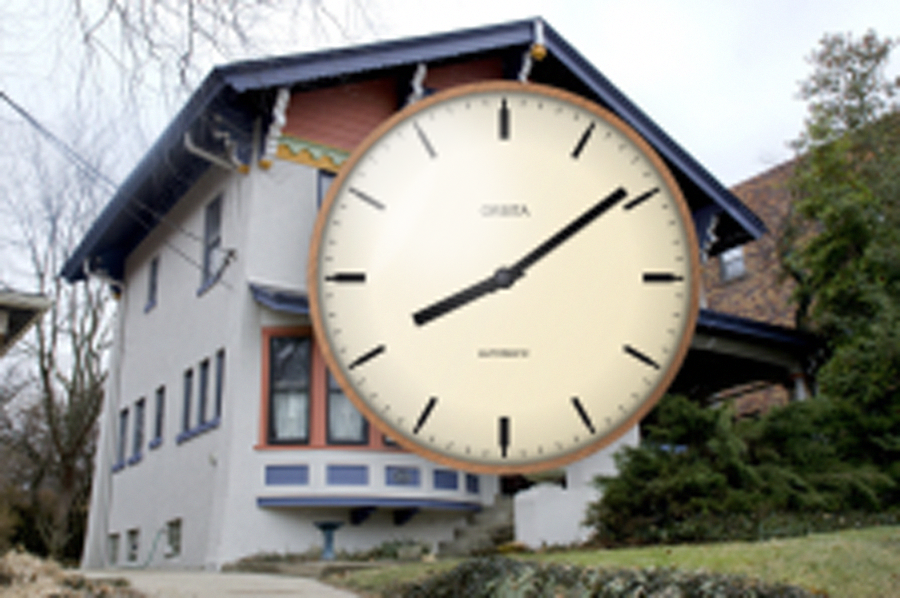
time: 8:09
